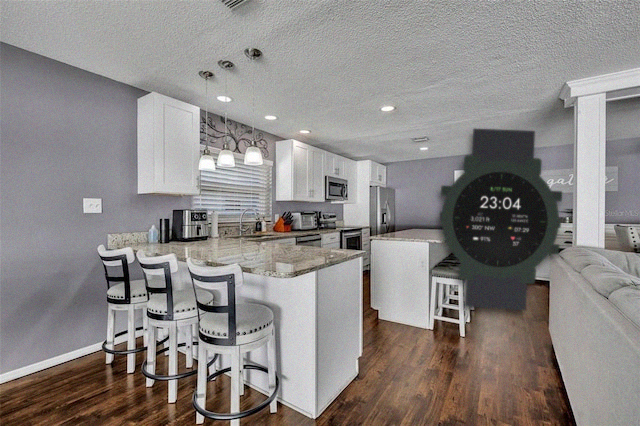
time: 23:04
